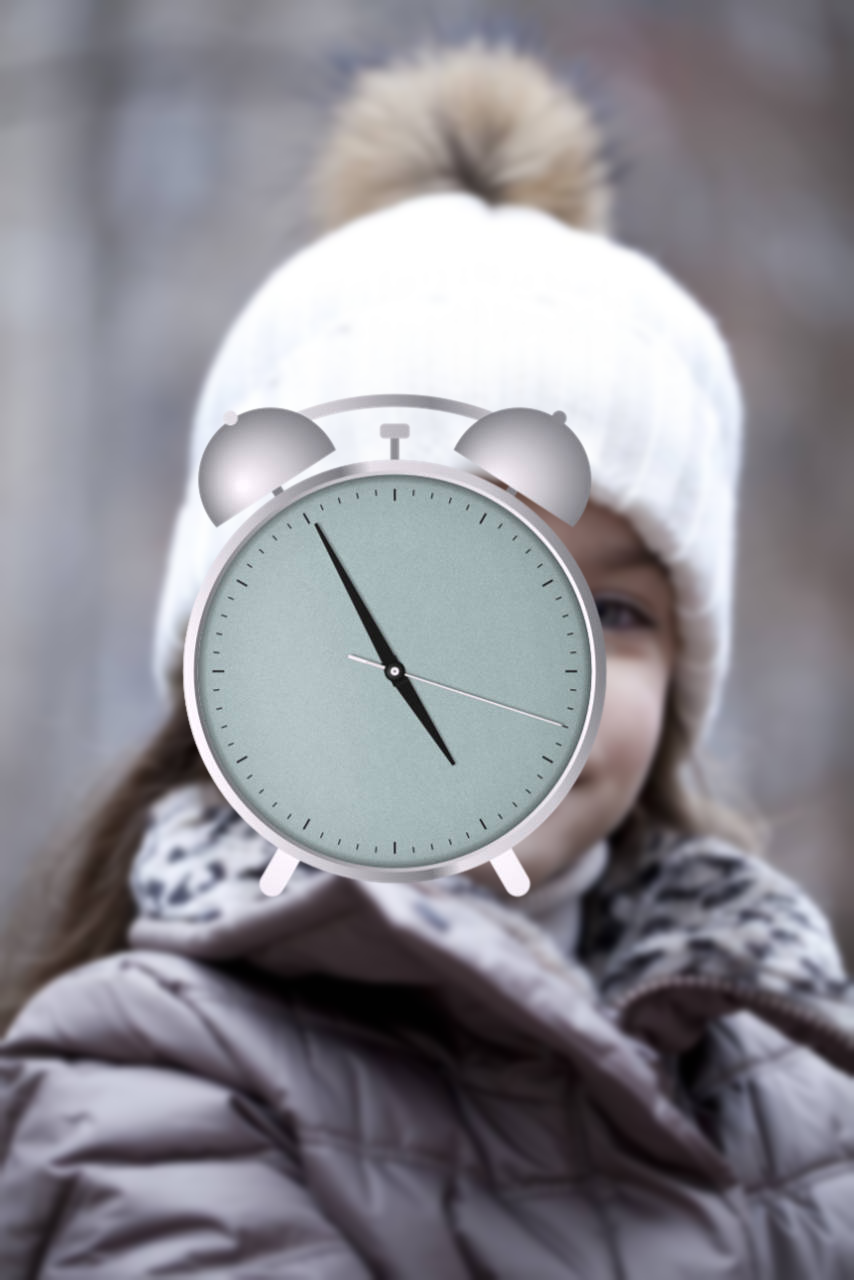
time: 4:55:18
